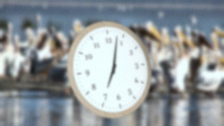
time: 7:03
